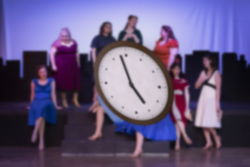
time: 4:58
